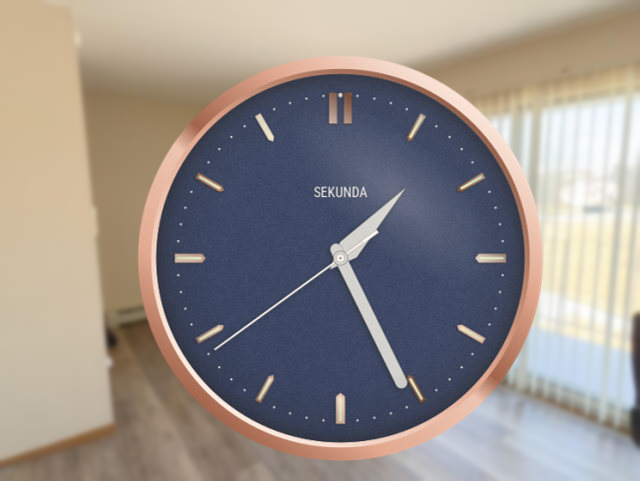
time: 1:25:39
